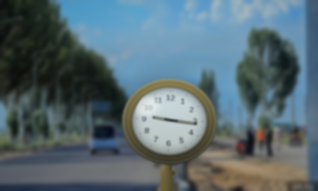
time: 9:16
